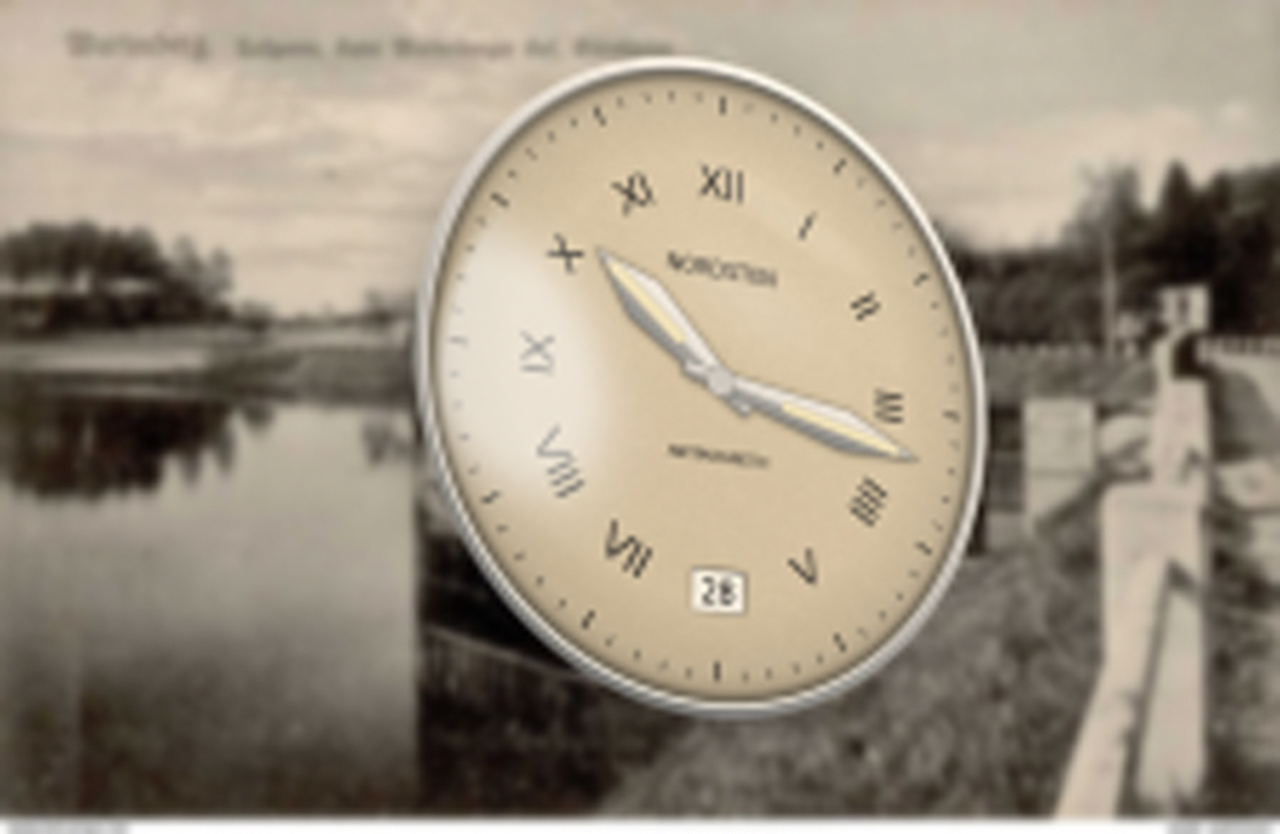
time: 10:17
